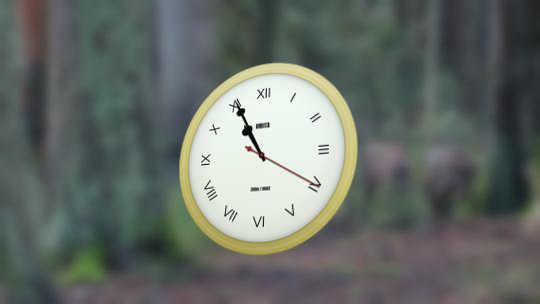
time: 10:55:20
